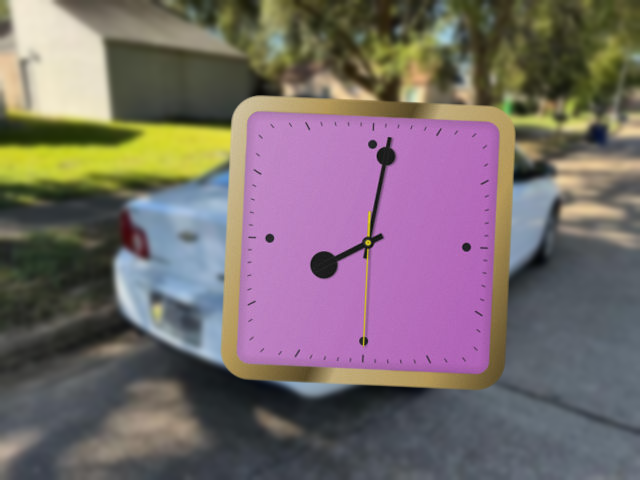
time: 8:01:30
